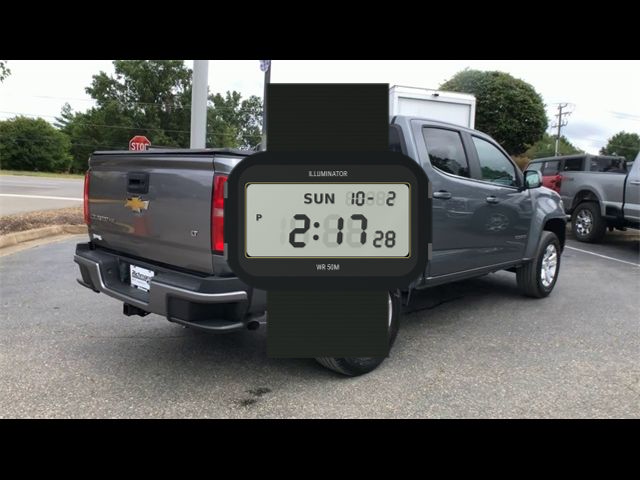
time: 2:17:28
